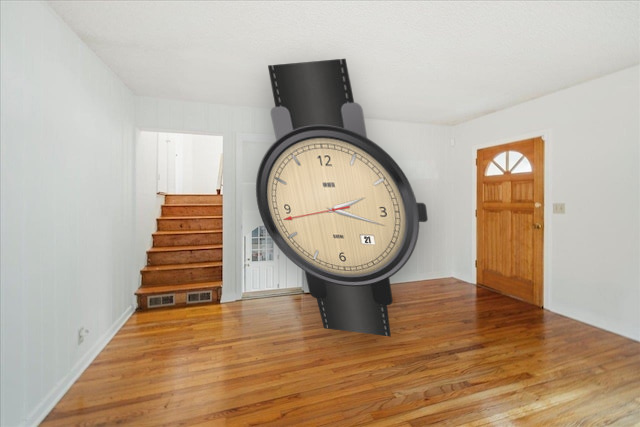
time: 2:17:43
